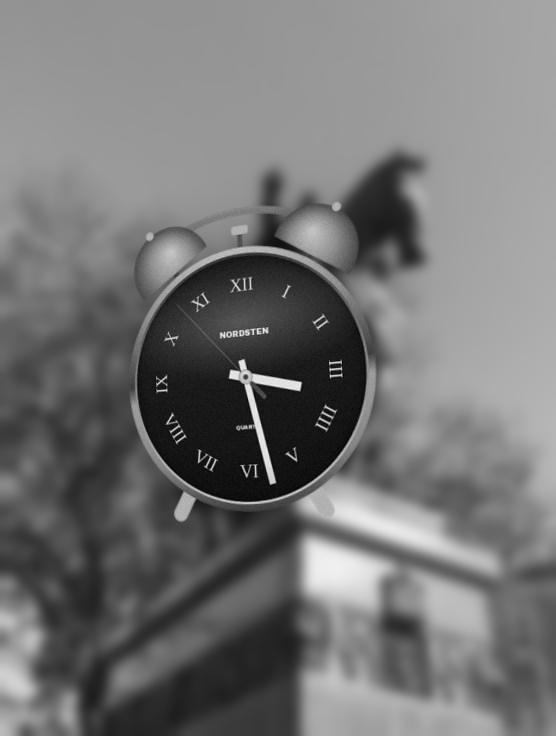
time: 3:27:53
